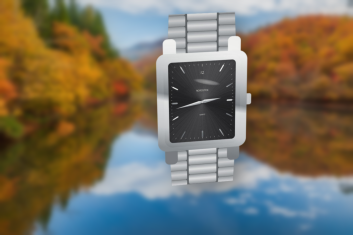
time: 2:43
